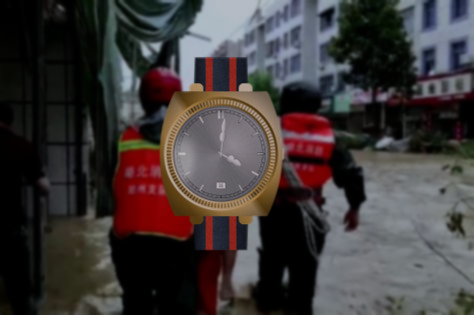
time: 4:01
